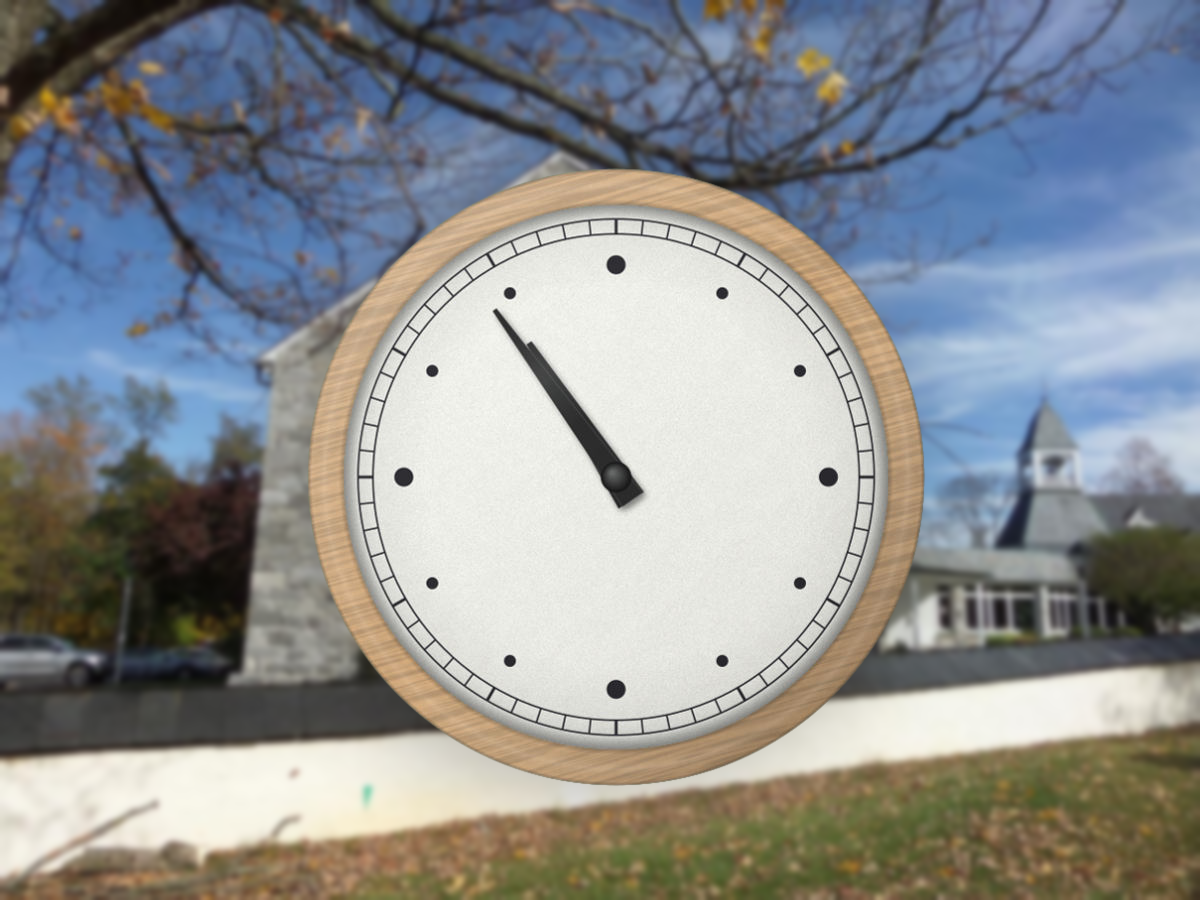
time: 10:54
